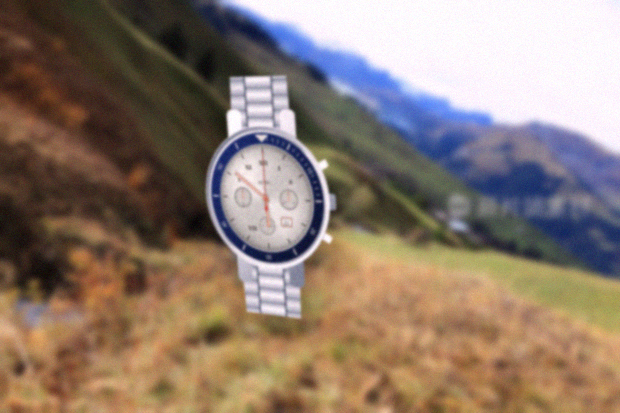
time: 5:51
